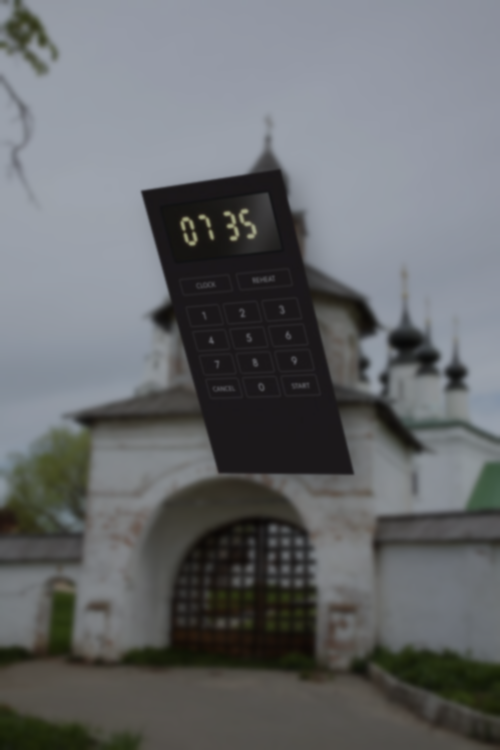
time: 7:35
